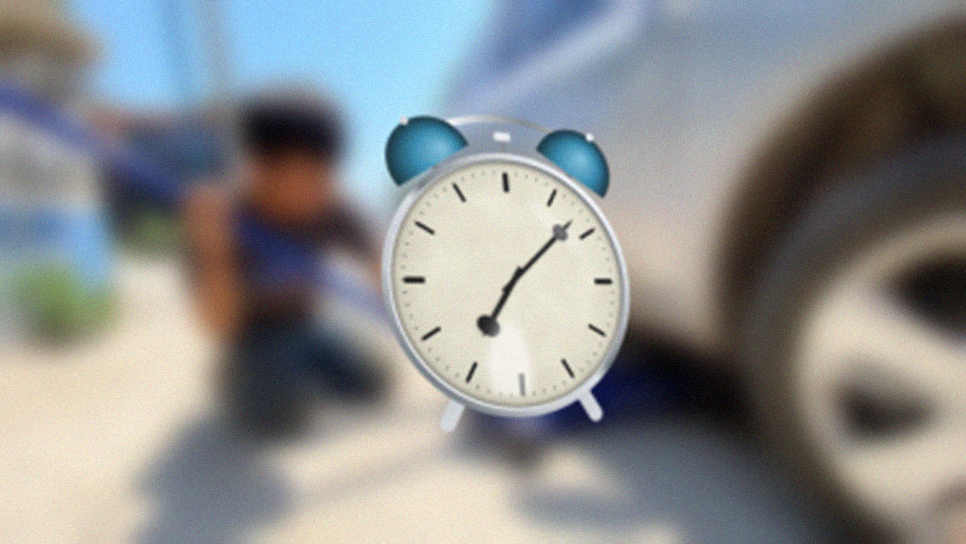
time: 7:08
